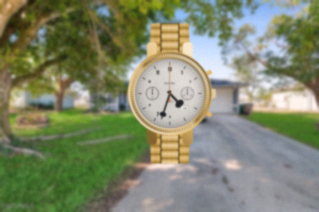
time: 4:33
